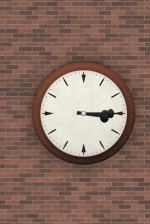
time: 3:15
